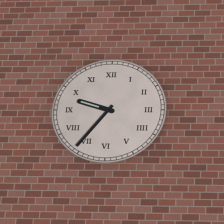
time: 9:36
